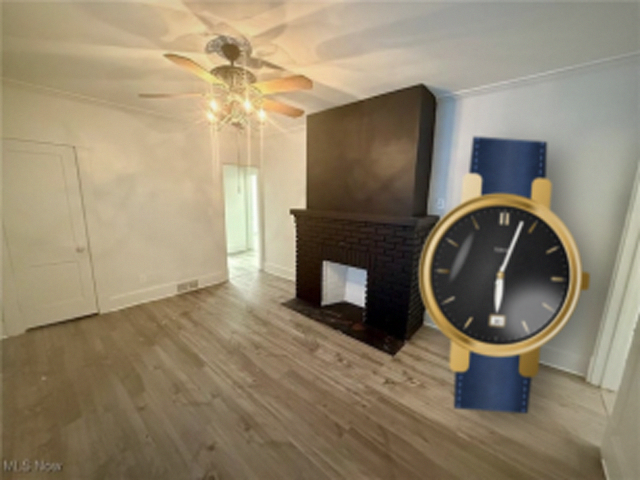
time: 6:03
